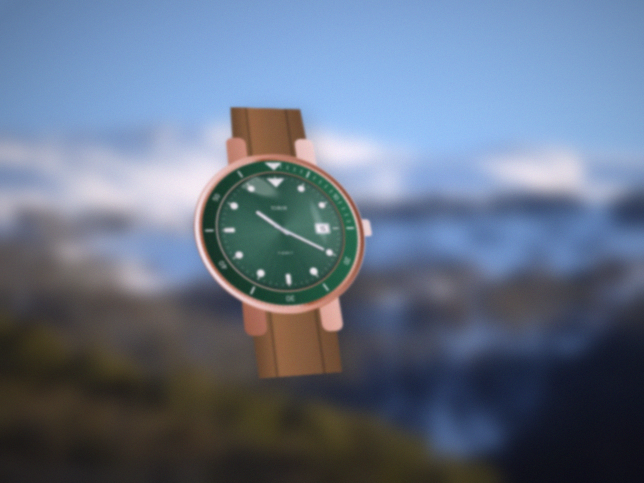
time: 10:20
